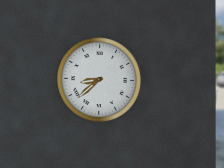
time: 8:38
